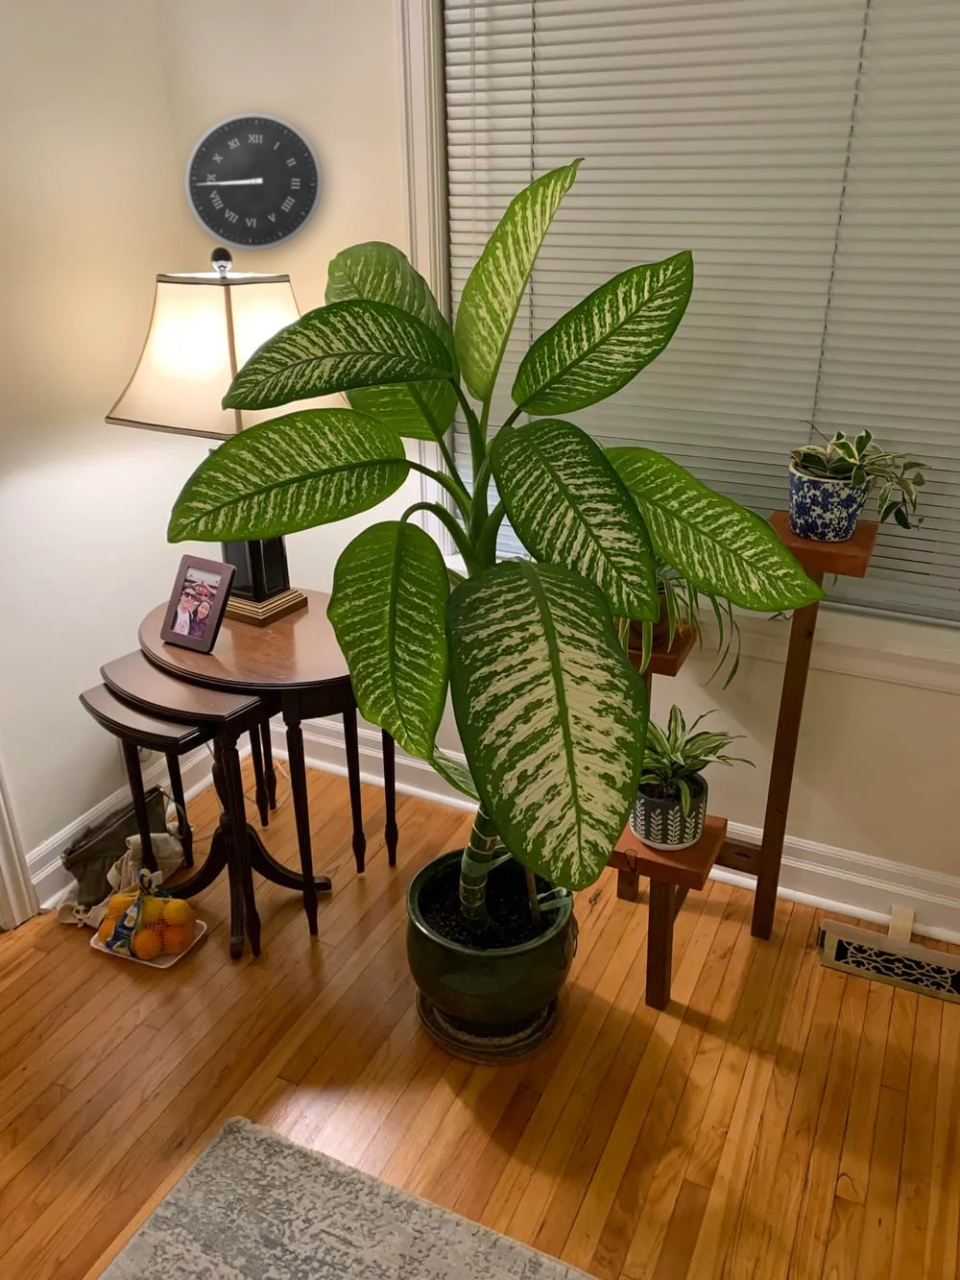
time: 8:44
